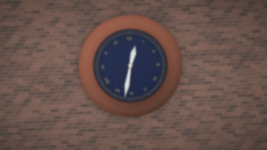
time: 12:32
